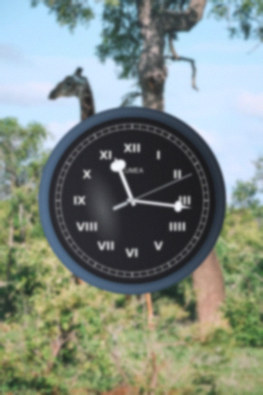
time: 11:16:11
